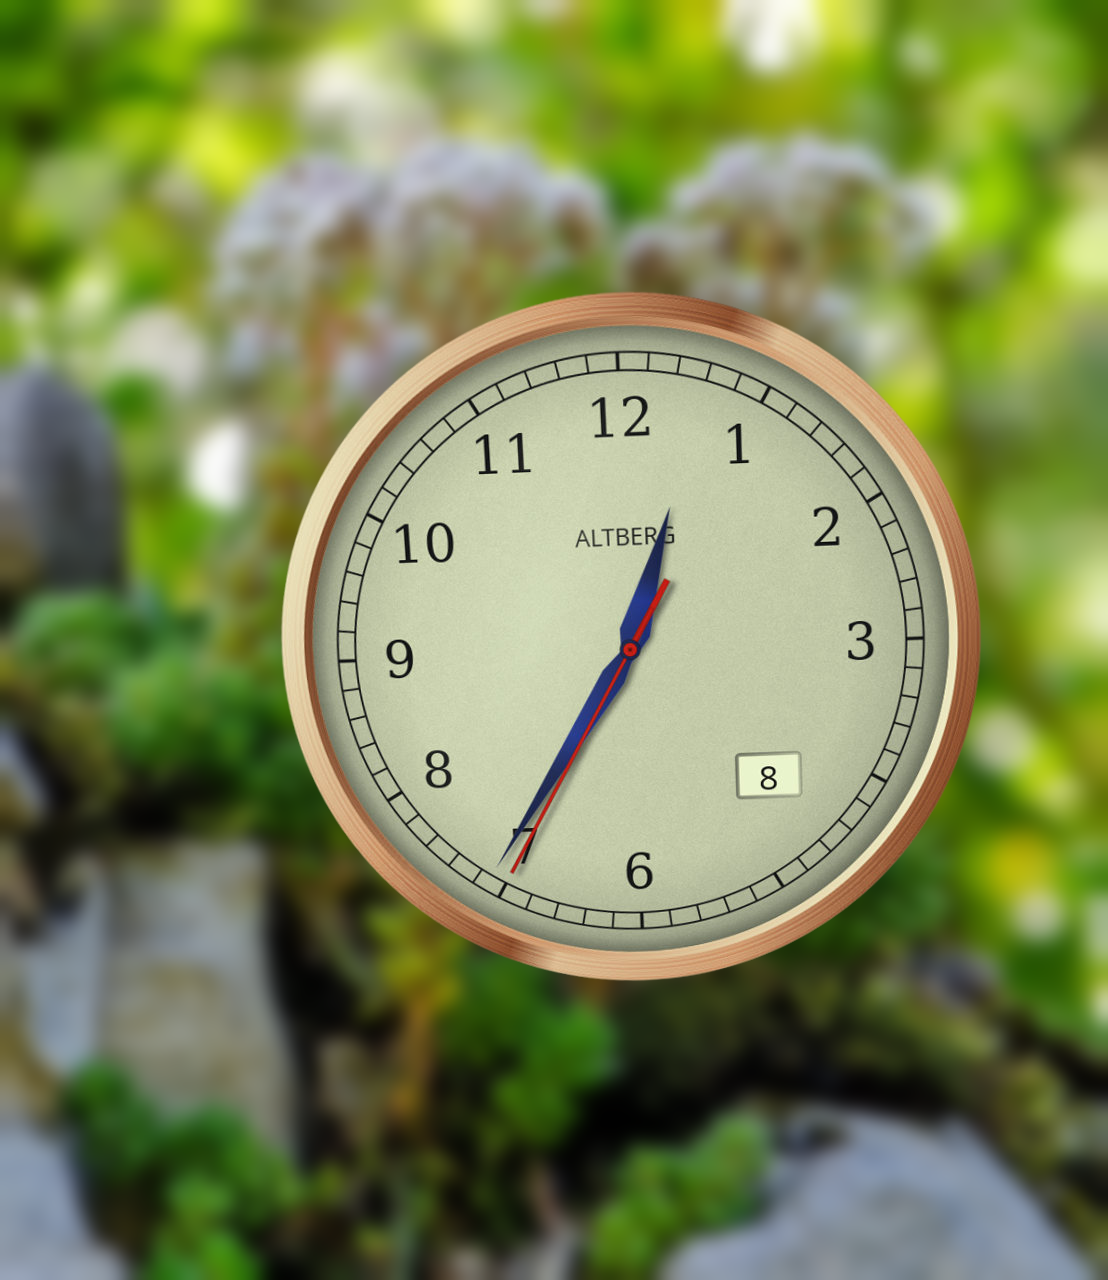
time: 12:35:35
